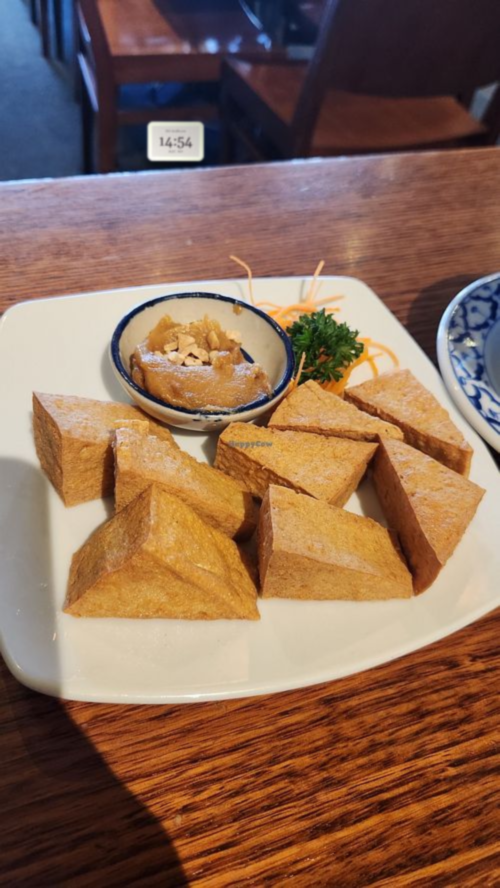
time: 14:54
